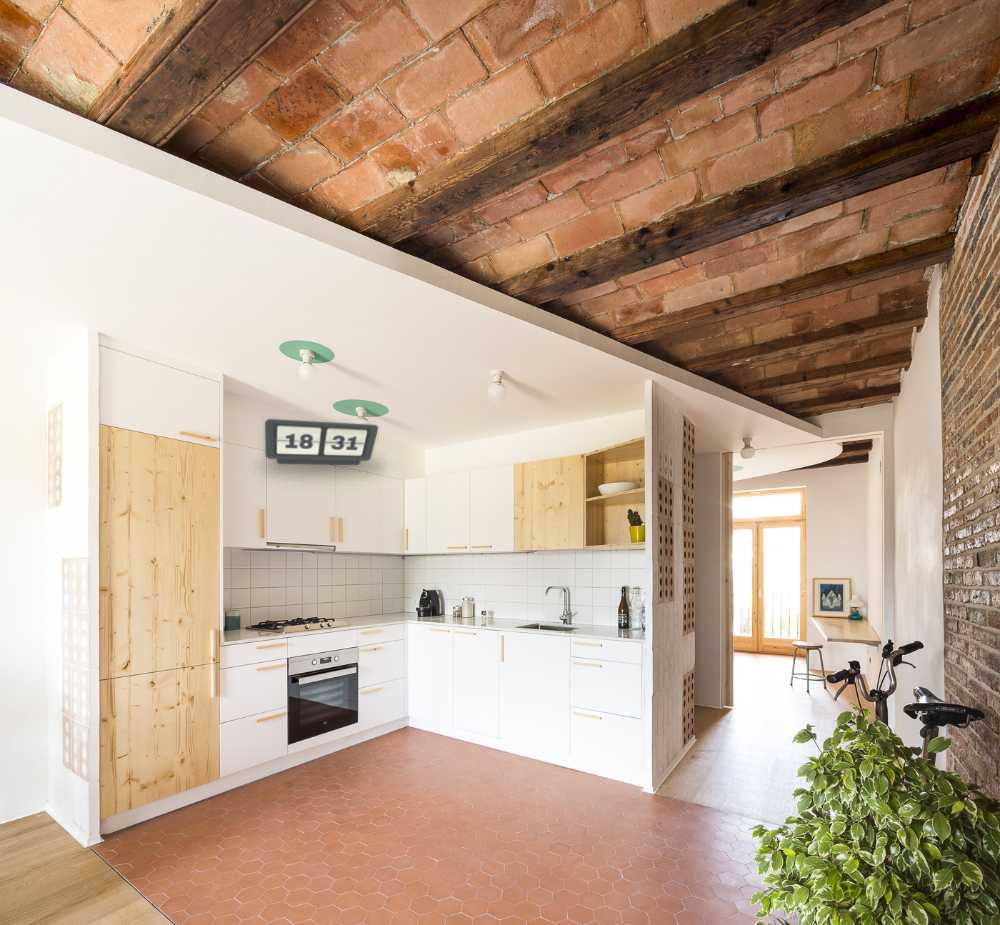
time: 18:31
